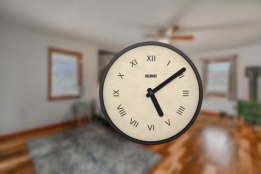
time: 5:09
